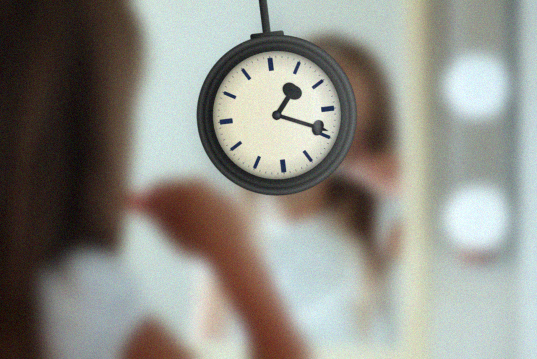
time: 1:19
